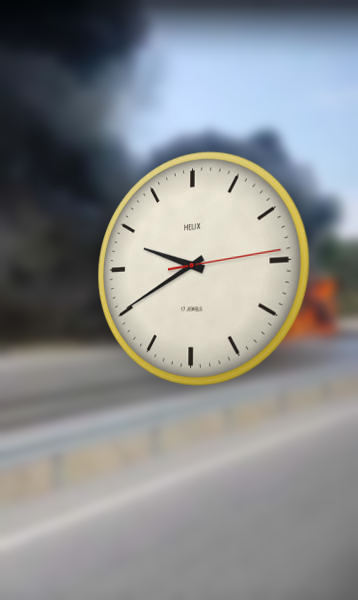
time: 9:40:14
